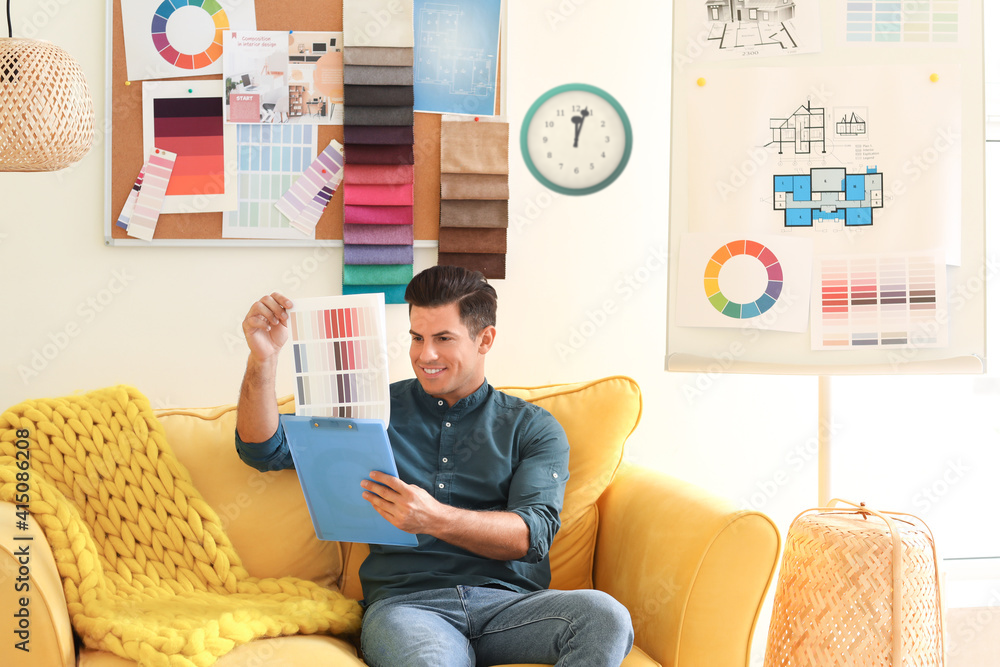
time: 12:03
